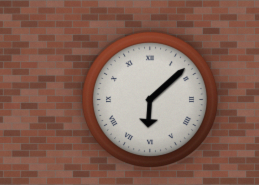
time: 6:08
